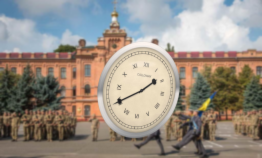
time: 1:40
